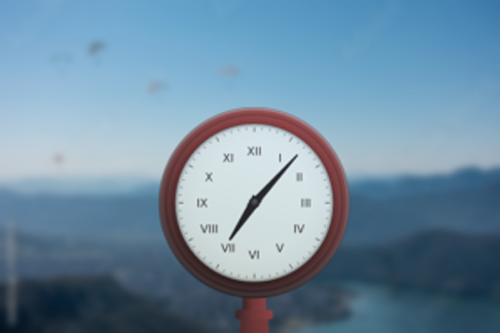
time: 7:07
